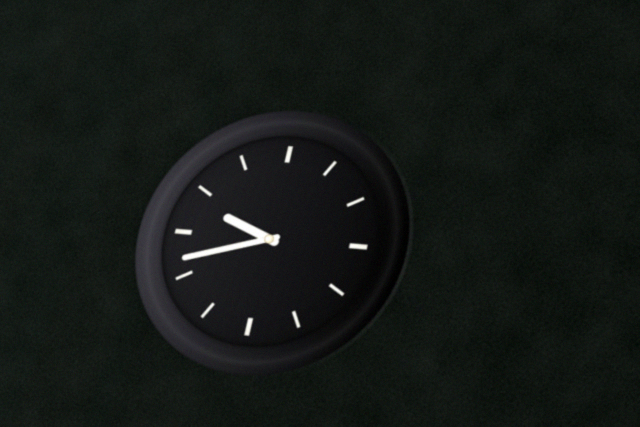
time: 9:42
